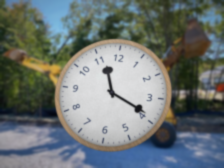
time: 11:19
